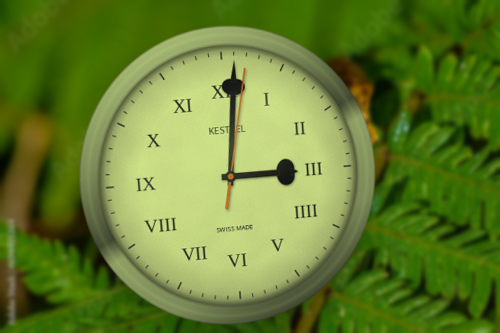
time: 3:01:02
